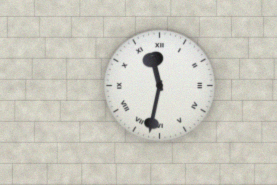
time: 11:32
